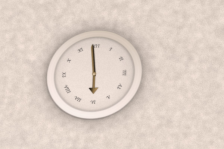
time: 5:59
